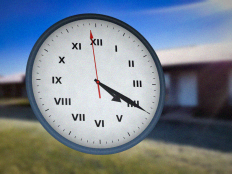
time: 4:19:59
